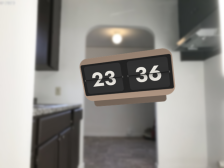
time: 23:36
